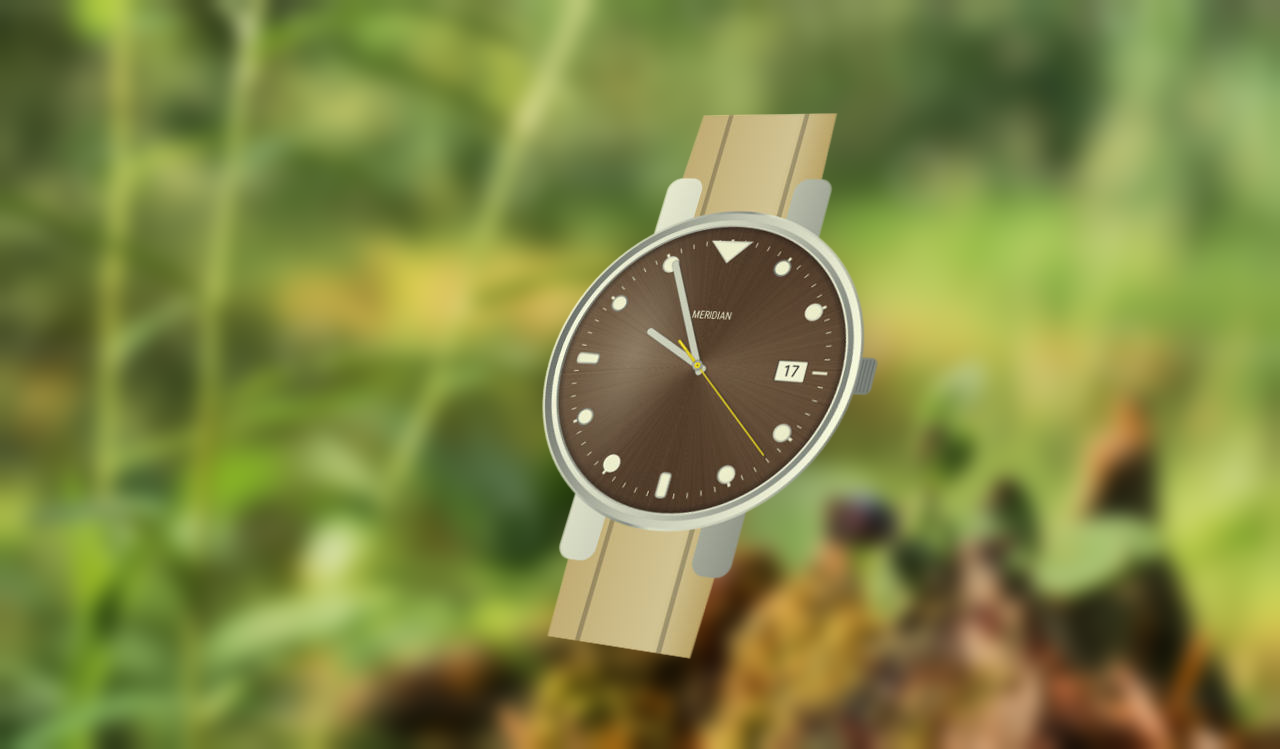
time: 9:55:22
